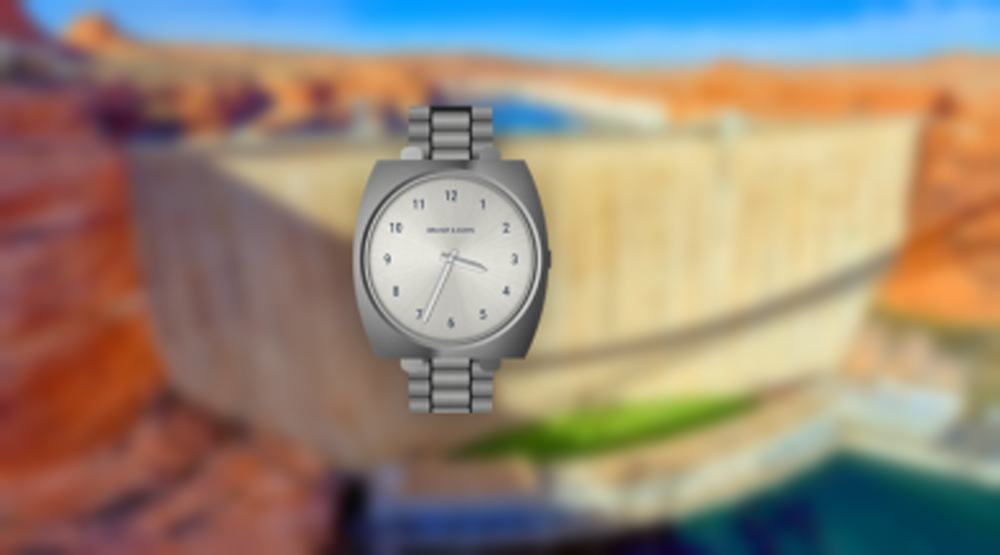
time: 3:34
